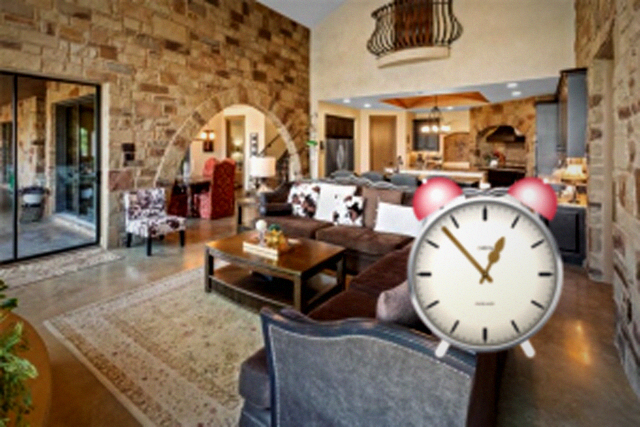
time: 12:53
